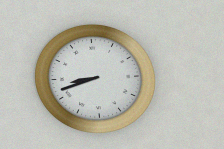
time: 8:42
